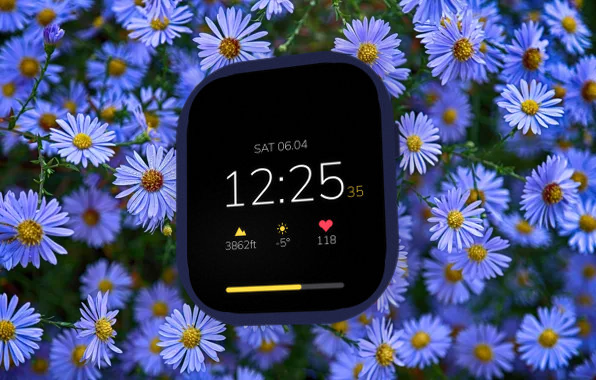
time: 12:25:35
